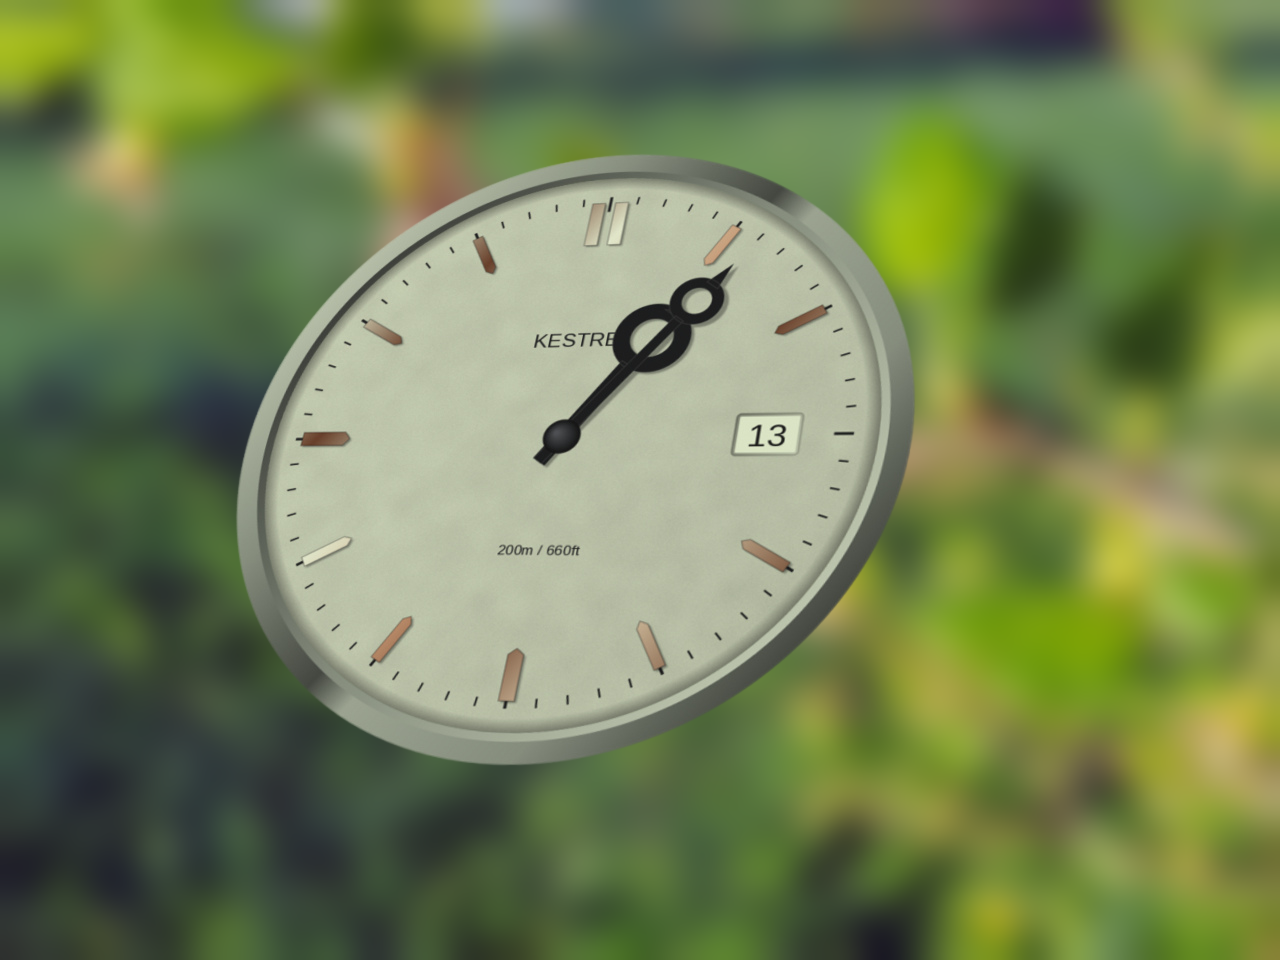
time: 1:06
